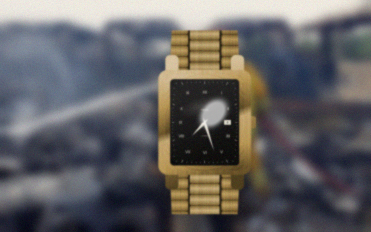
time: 7:27
